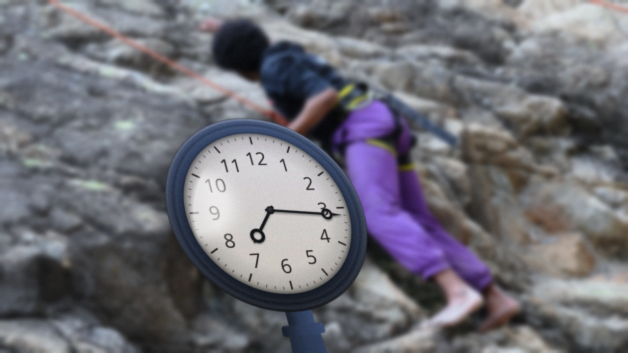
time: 7:16
